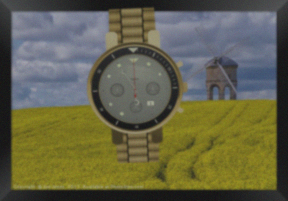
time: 5:55
